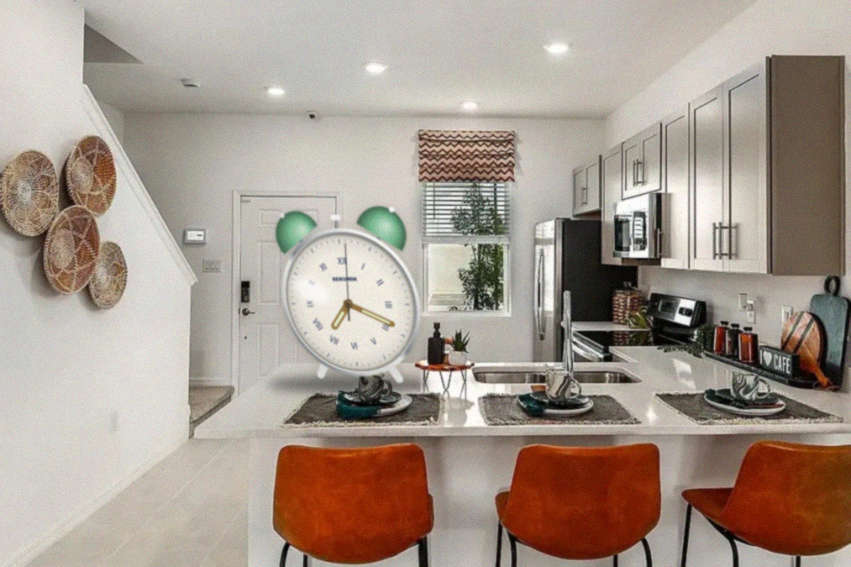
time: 7:19:01
